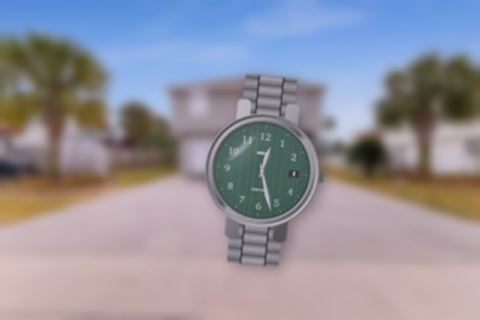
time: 12:27
